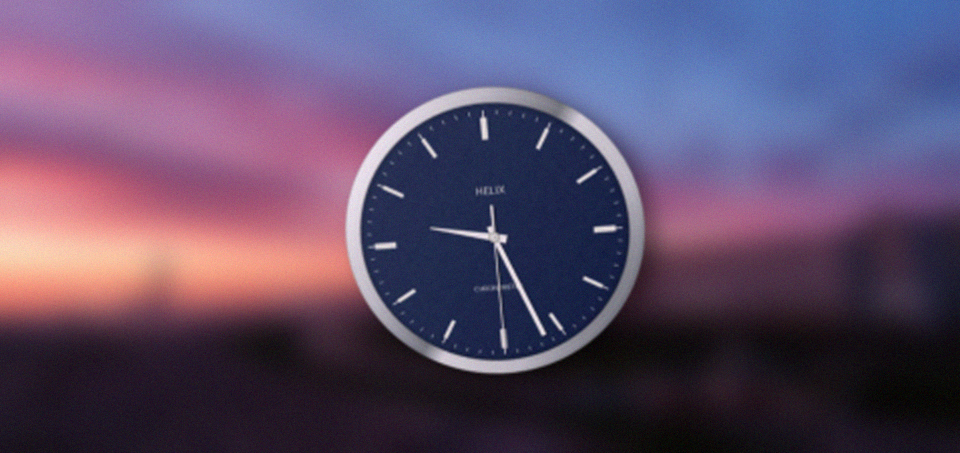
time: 9:26:30
